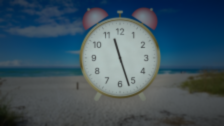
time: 11:27
